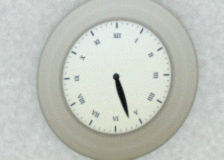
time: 5:27
